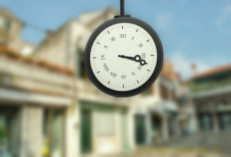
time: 3:18
